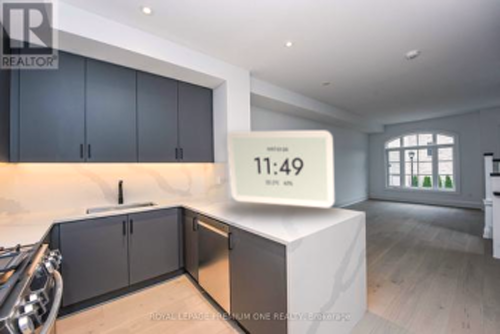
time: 11:49
